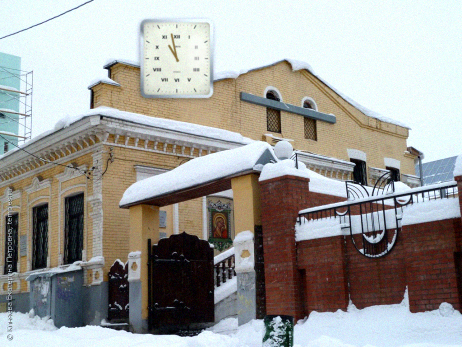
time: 10:58
